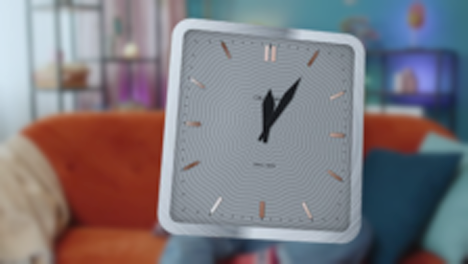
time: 12:05
